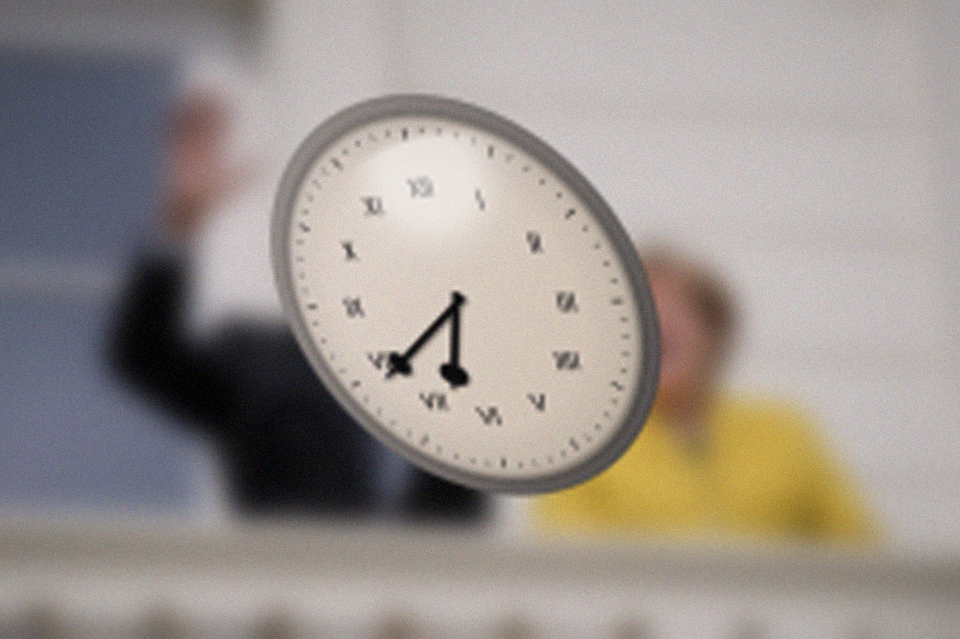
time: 6:39
